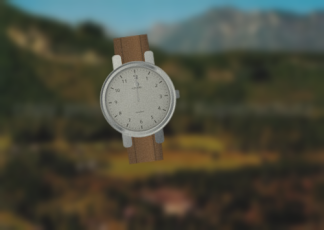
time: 12:00
